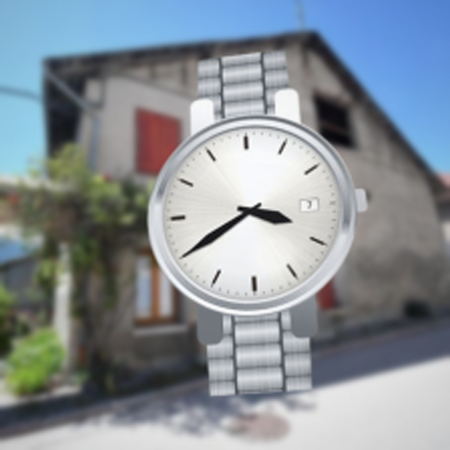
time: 3:40
